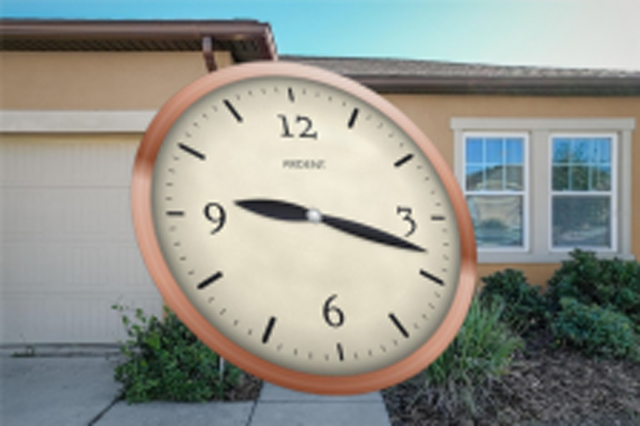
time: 9:18
